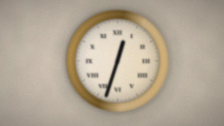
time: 12:33
